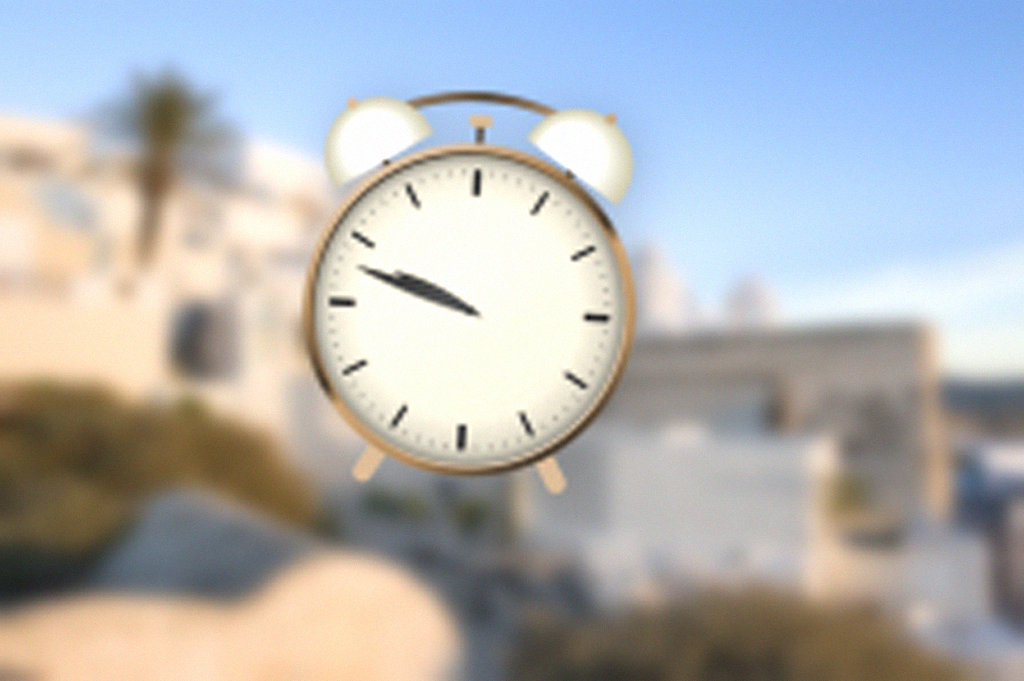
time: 9:48
